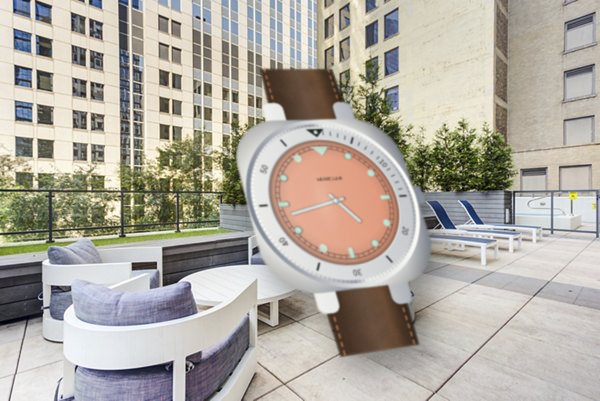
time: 4:43
